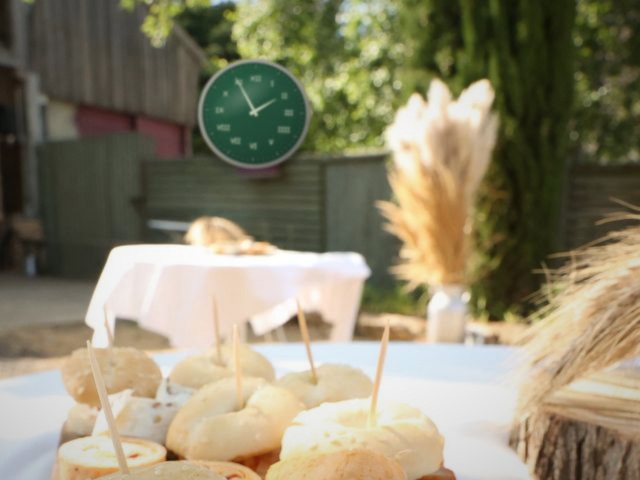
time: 1:55
